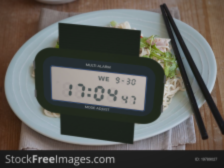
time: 17:04:47
